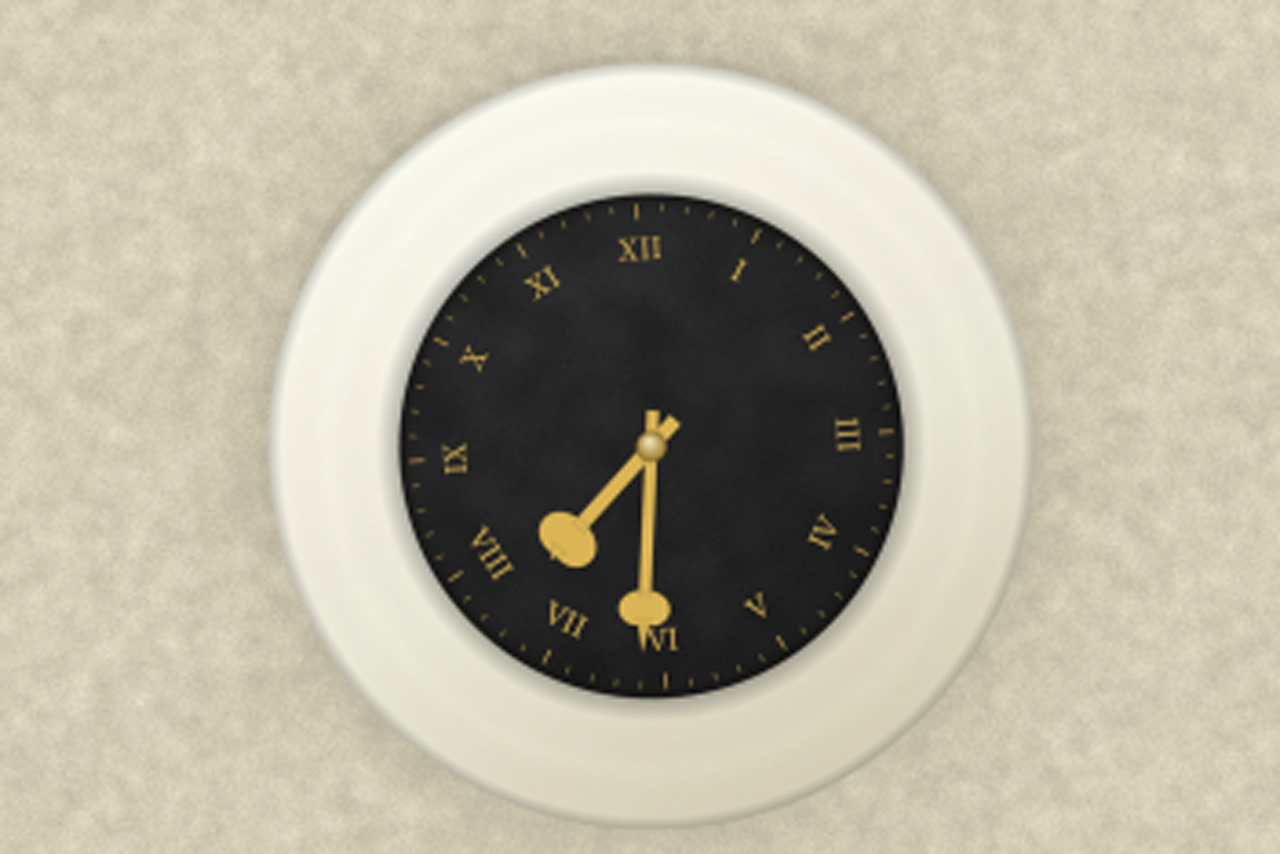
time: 7:31
